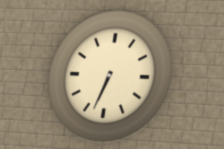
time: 6:33
